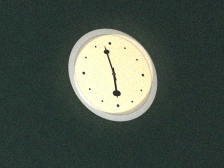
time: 5:58
